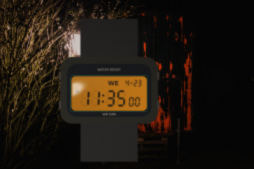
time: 11:35:00
